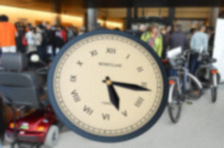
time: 5:16
